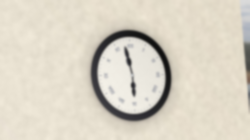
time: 5:58
